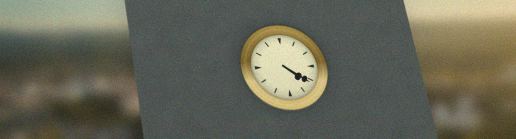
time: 4:21
